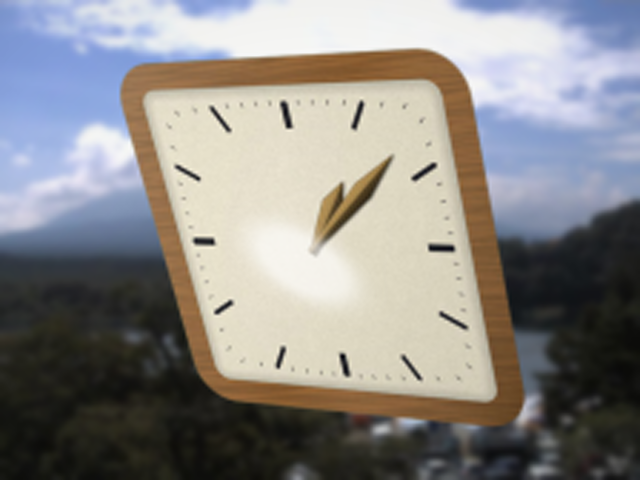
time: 1:08
